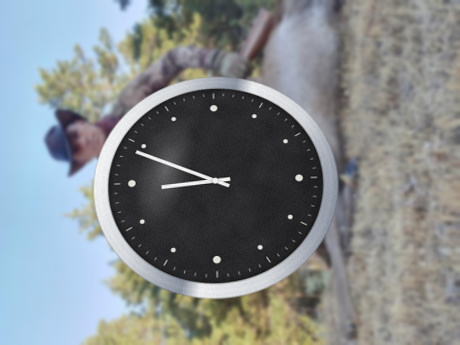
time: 8:49
